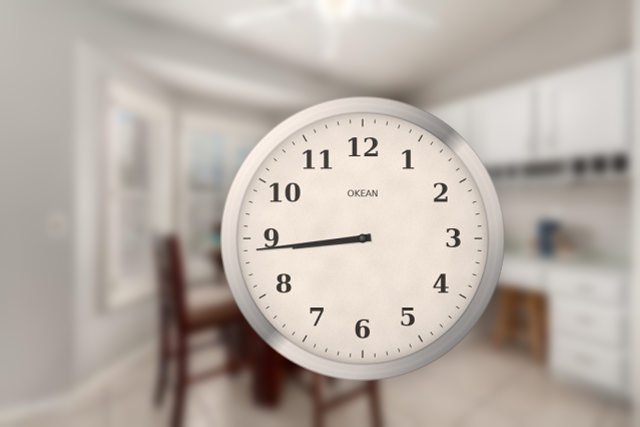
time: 8:44
